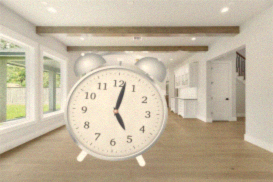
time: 5:02
